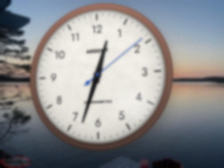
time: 12:33:09
